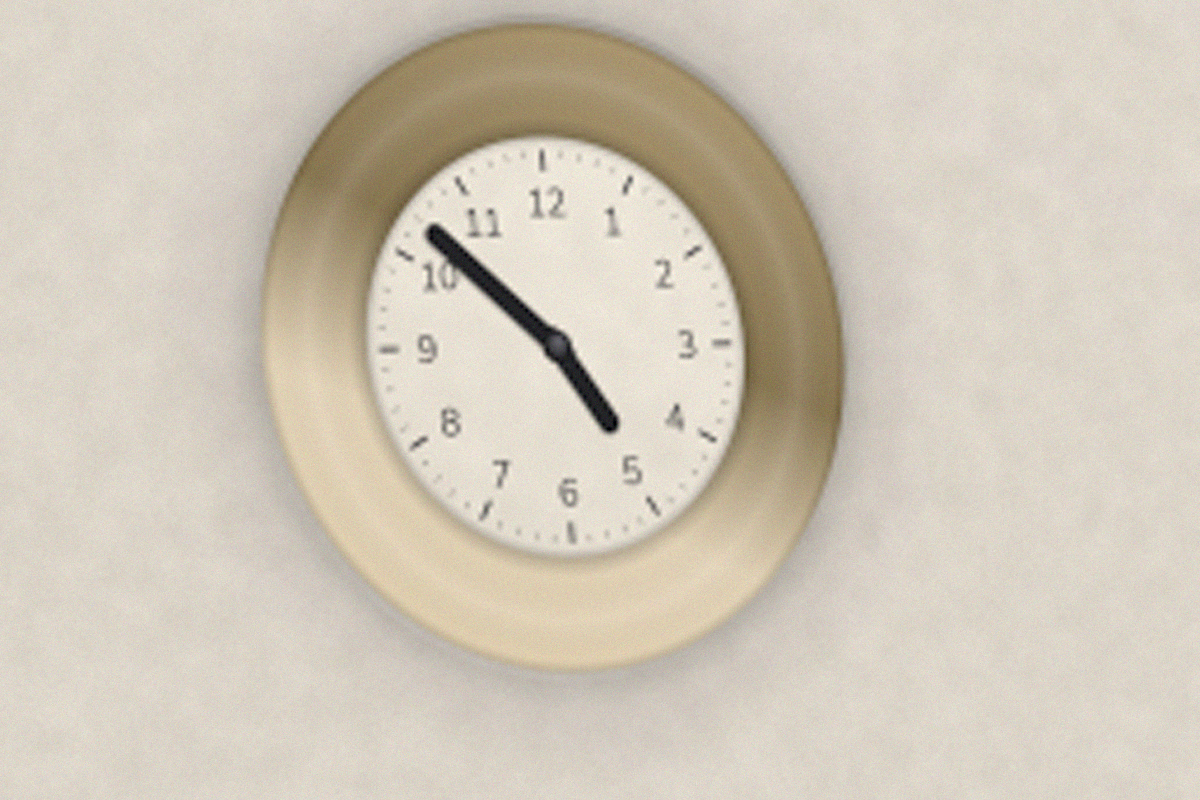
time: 4:52
